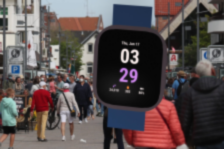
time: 3:29
